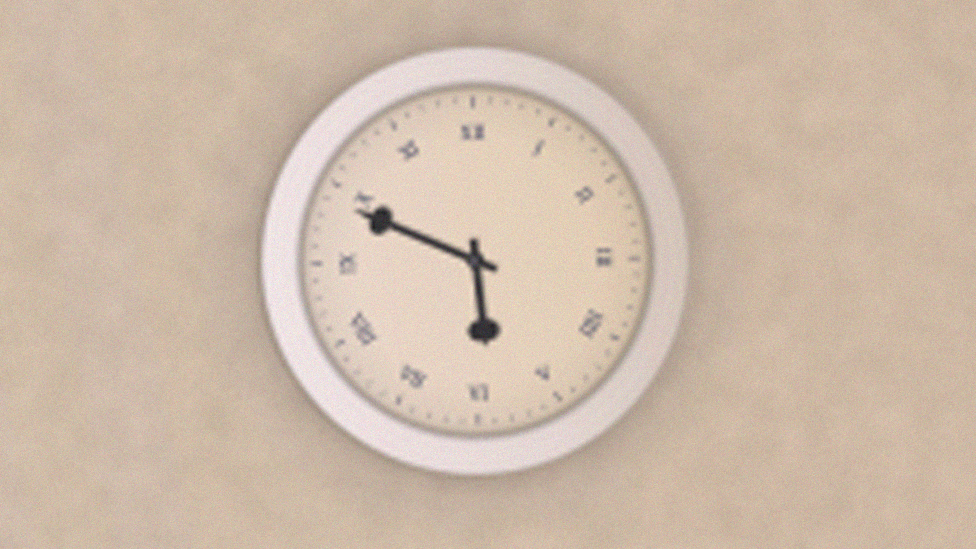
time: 5:49
